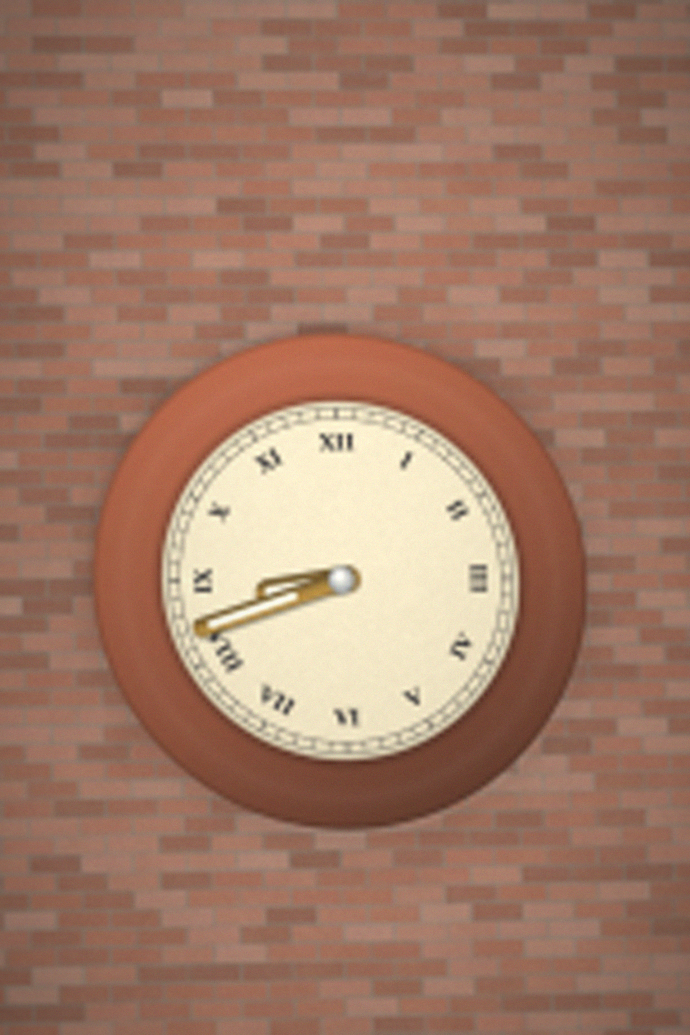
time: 8:42
